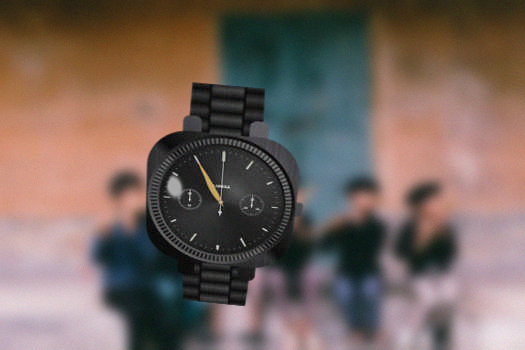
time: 10:55
